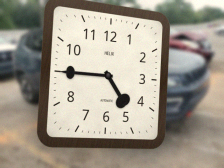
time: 4:45
